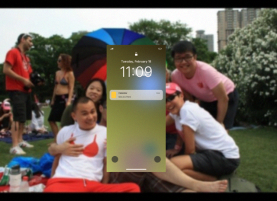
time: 11:09
